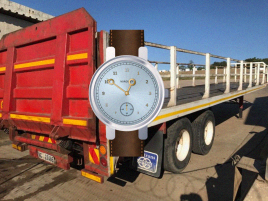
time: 12:51
